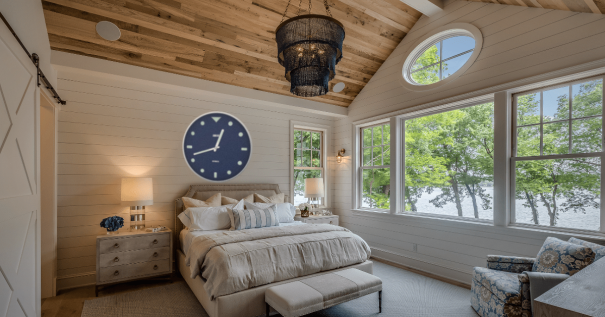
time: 12:42
